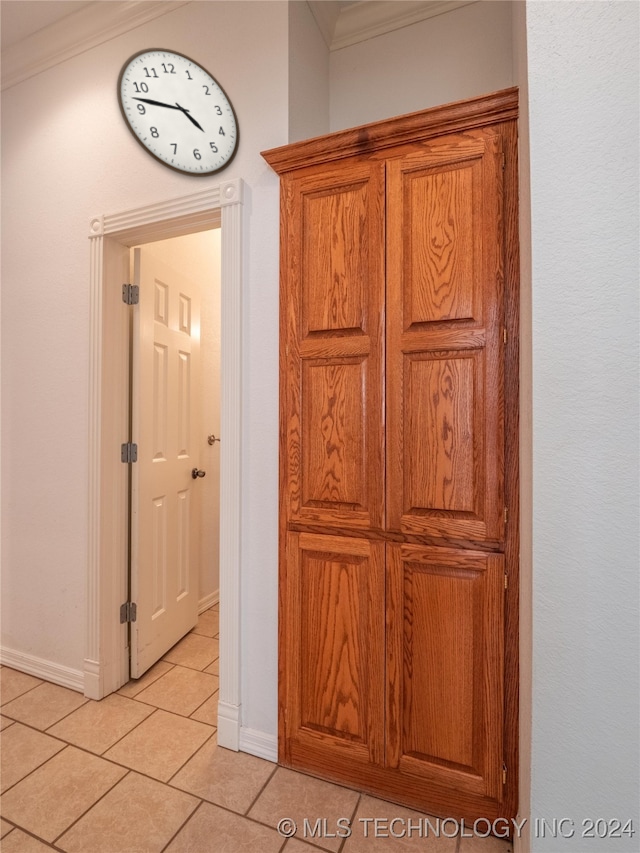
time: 4:47
